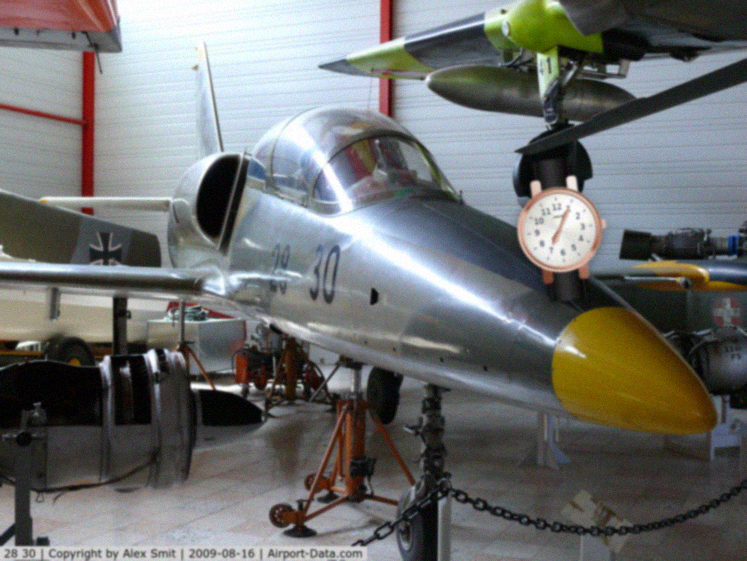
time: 7:05
